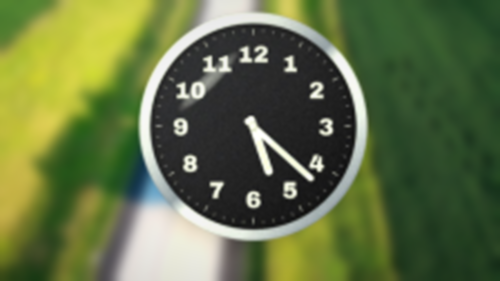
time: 5:22
